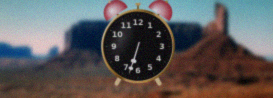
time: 6:33
